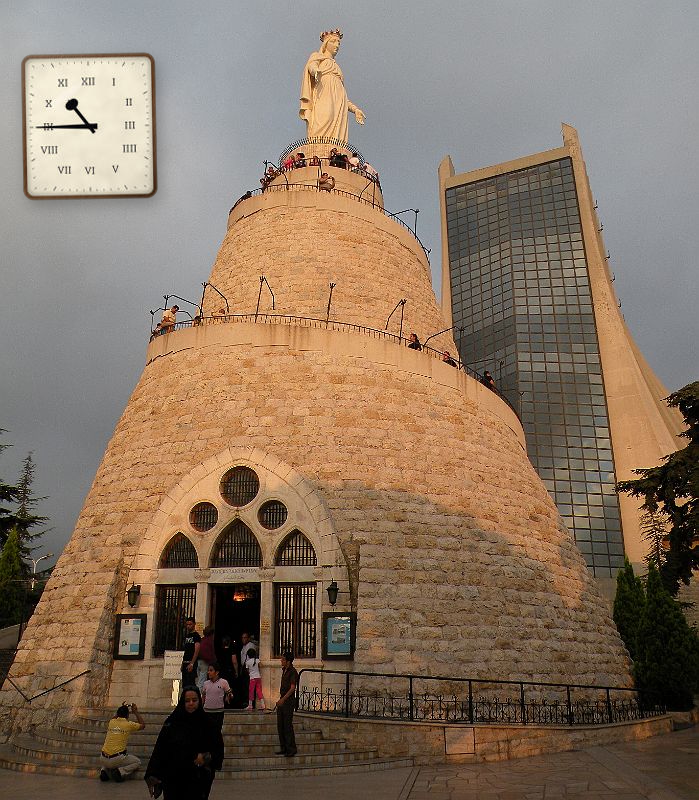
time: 10:45
